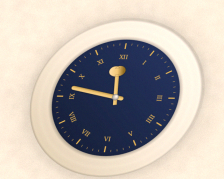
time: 11:47
